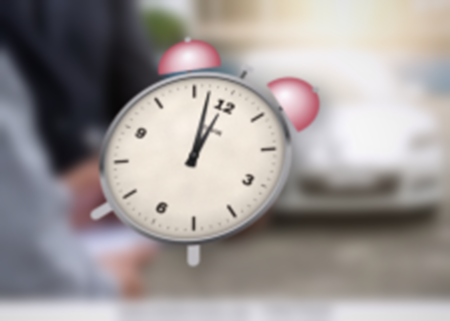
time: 11:57
